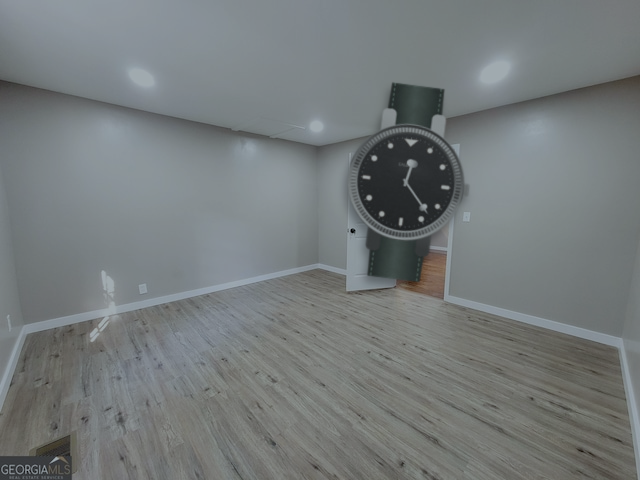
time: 12:23
